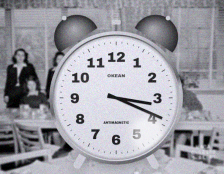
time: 3:19
